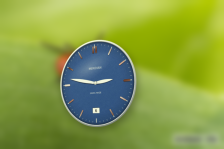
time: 2:47
